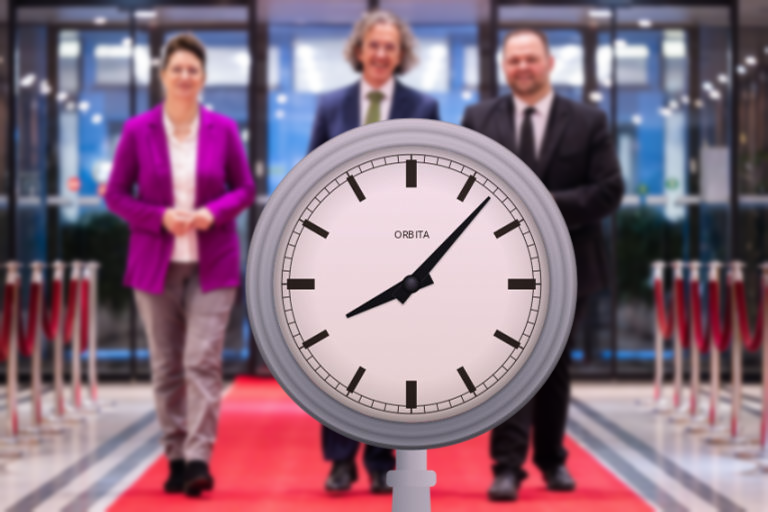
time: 8:07
